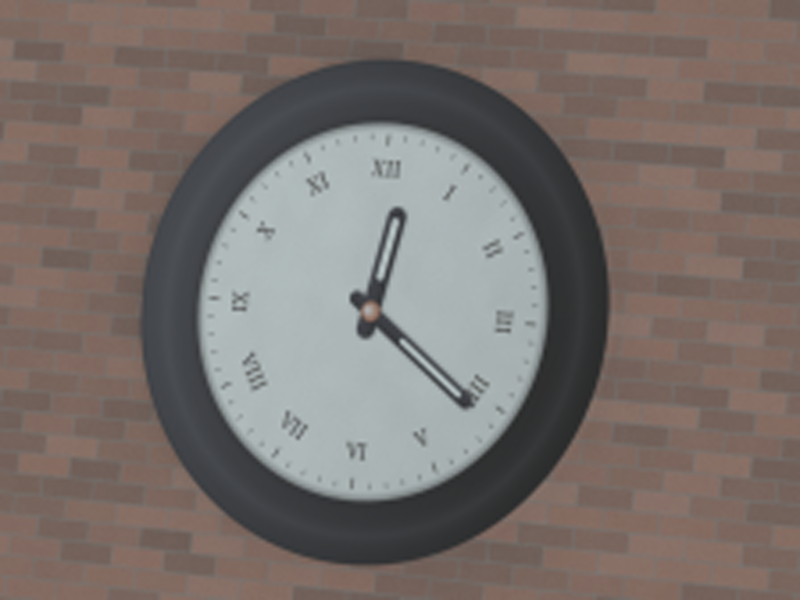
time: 12:21
